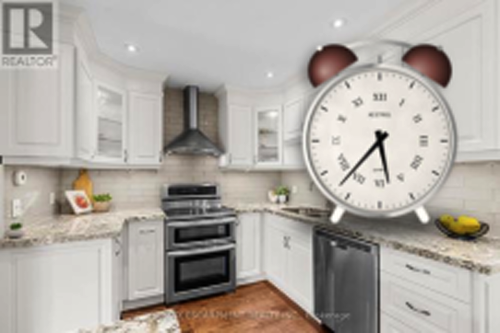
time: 5:37
